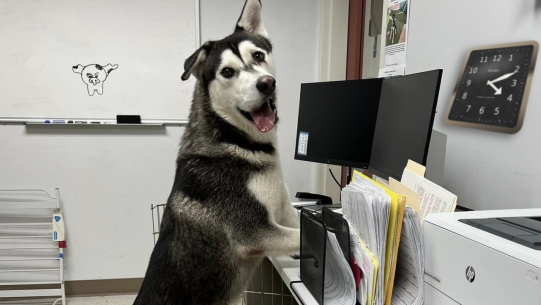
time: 4:11
